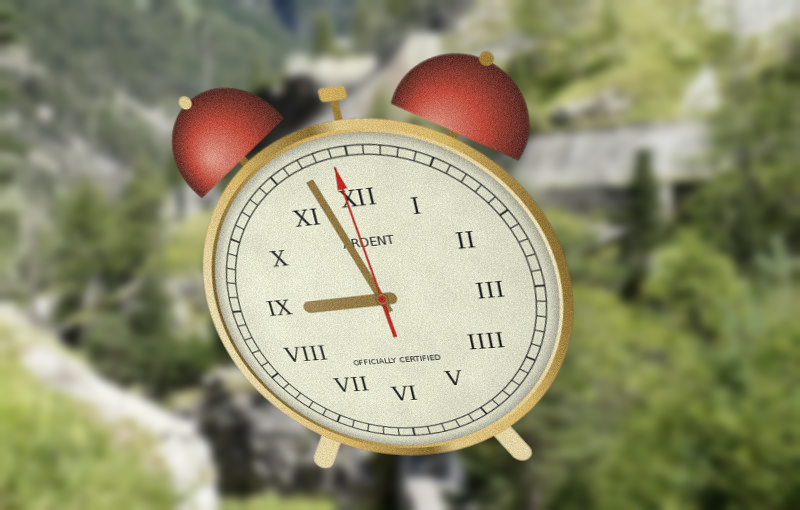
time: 8:56:59
